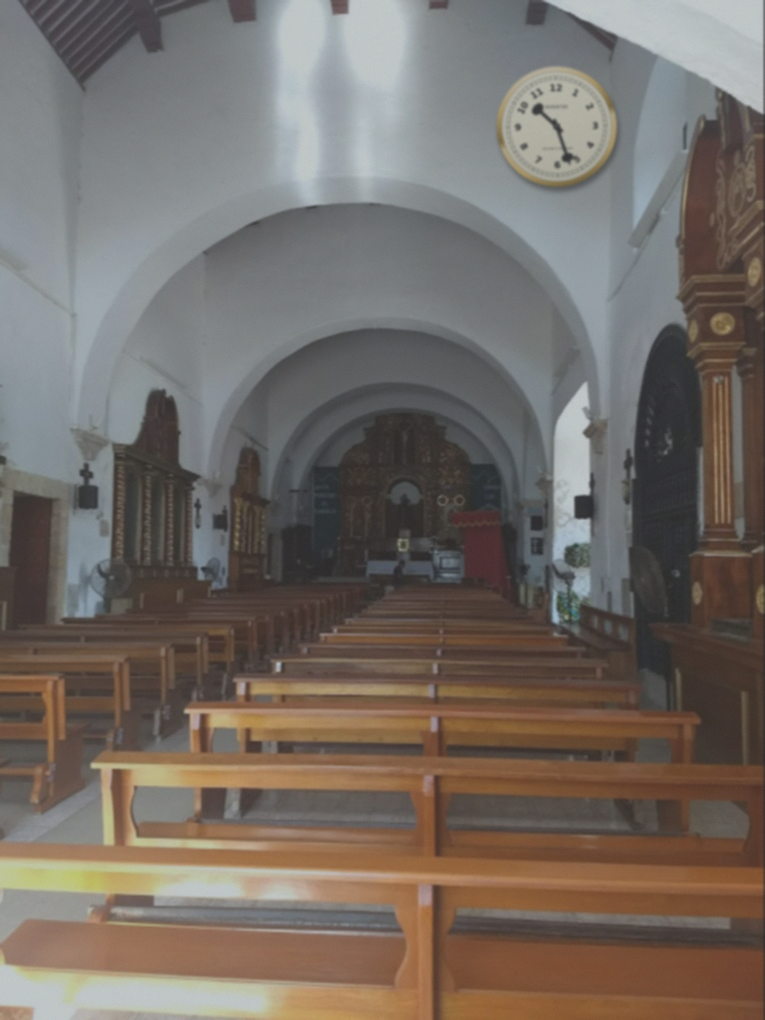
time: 10:27
